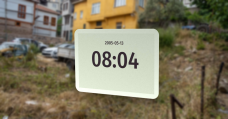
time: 8:04
